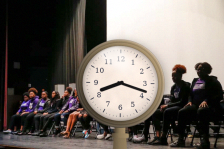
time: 8:18
